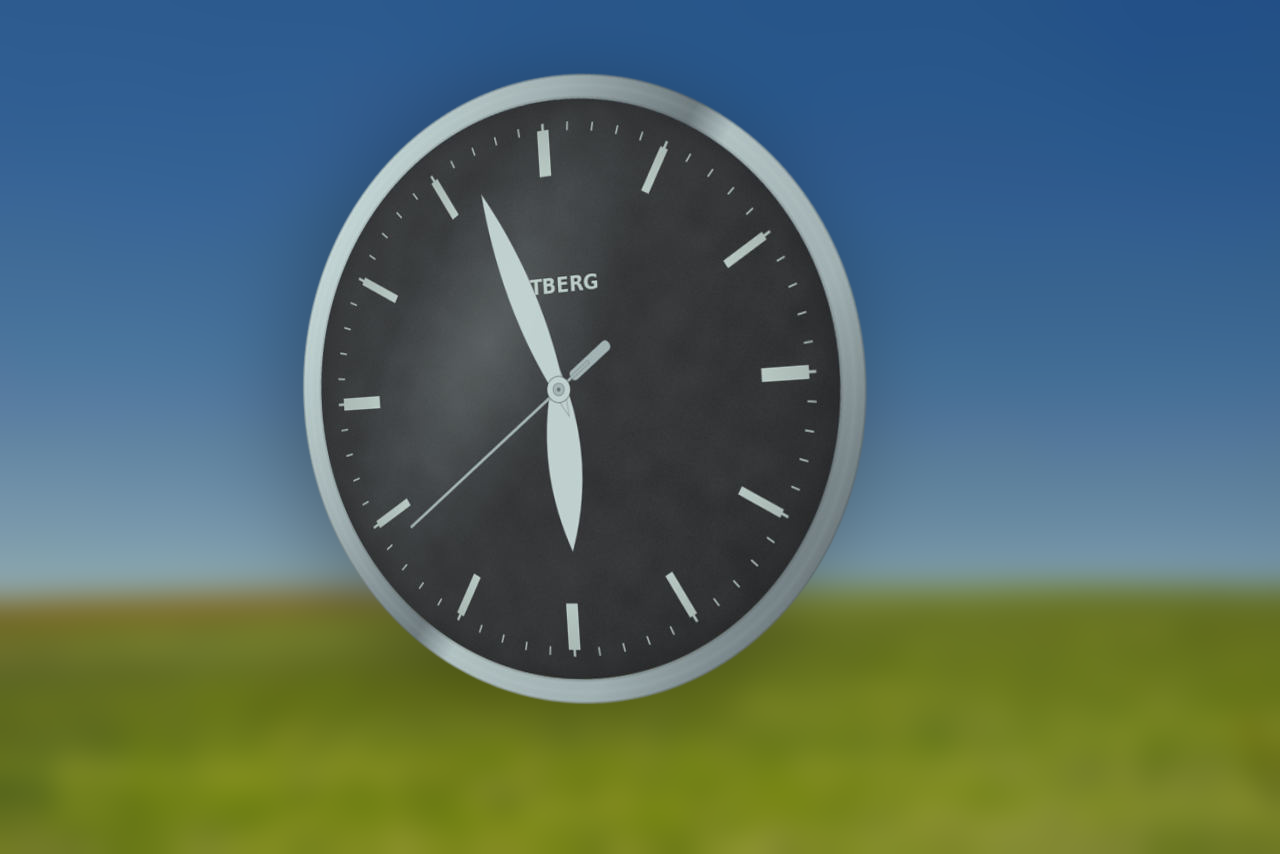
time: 5:56:39
